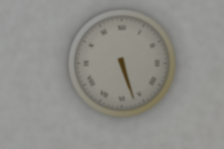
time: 5:27
